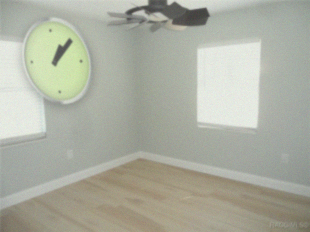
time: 1:08
